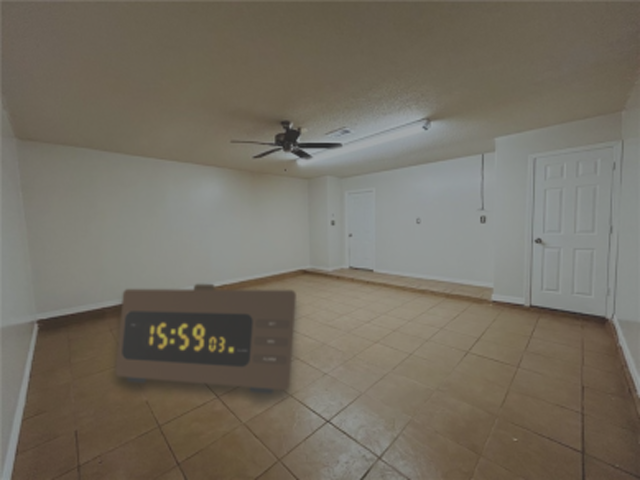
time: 15:59:03
